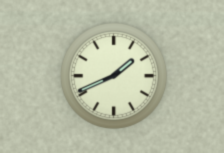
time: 1:41
